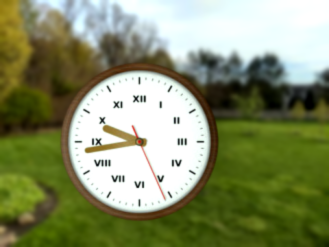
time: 9:43:26
